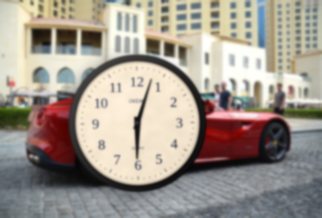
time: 6:03
